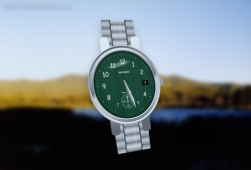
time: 5:27
